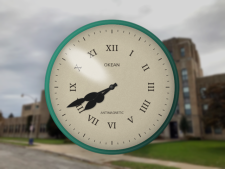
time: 7:41
